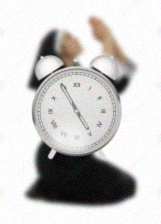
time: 4:55
